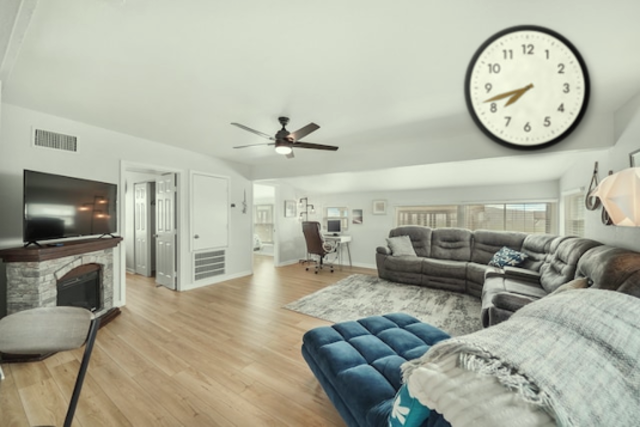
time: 7:42
